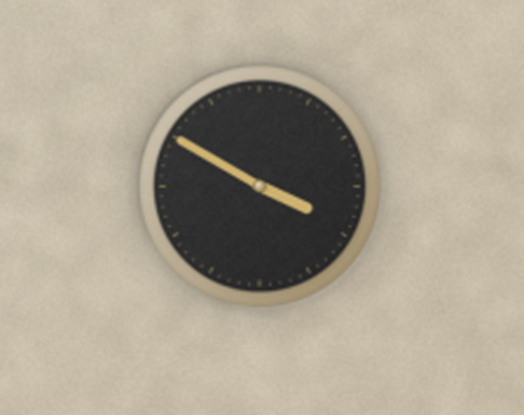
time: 3:50
